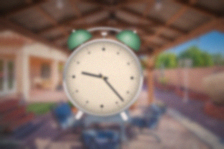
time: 9:23
